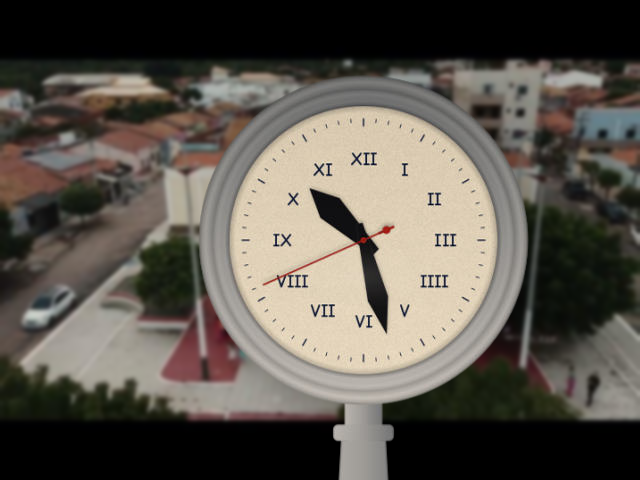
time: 10:27:41
